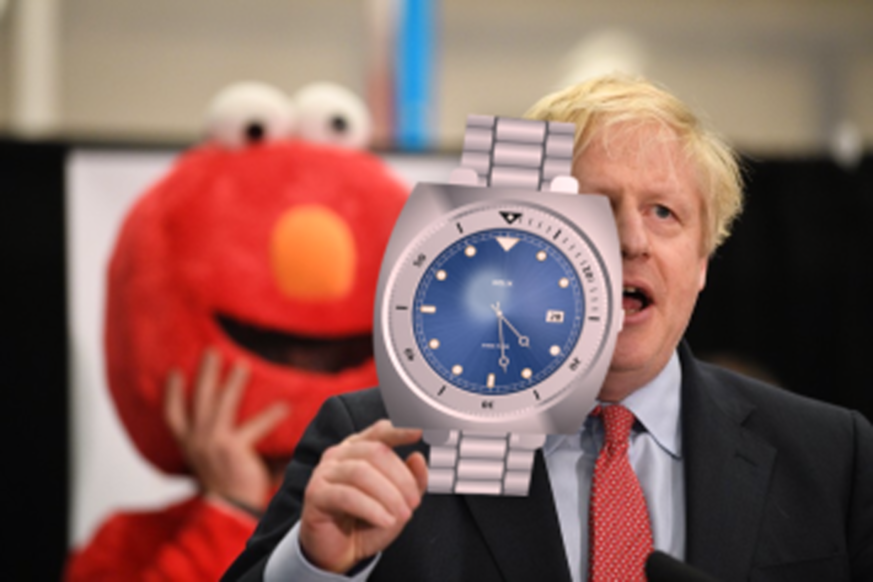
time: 4:28
